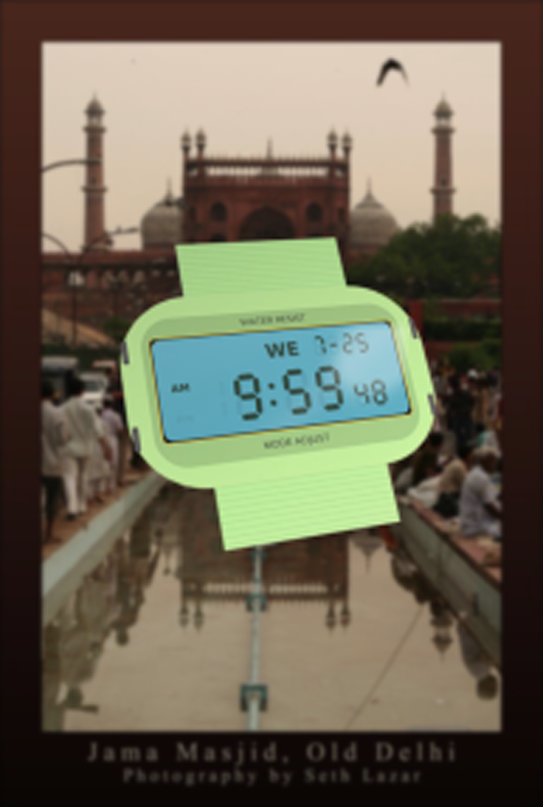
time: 9:59:48
